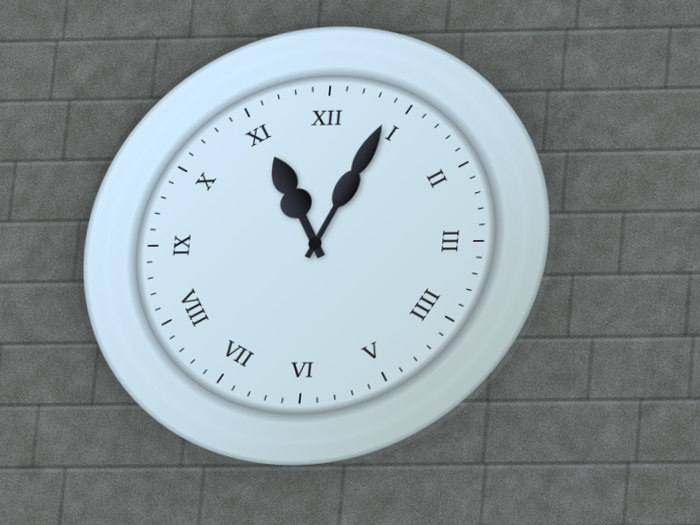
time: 11:04
